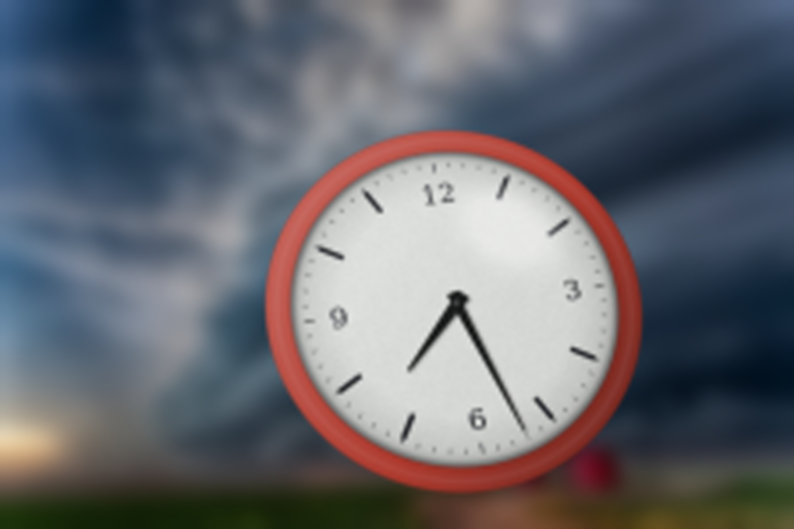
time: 7:27
